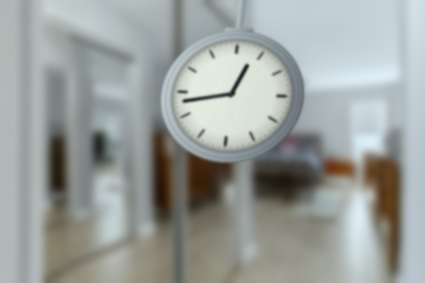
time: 12:43
